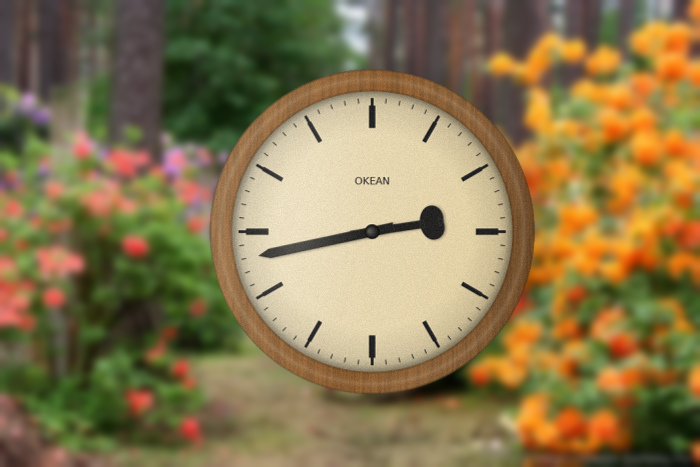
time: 2:43
